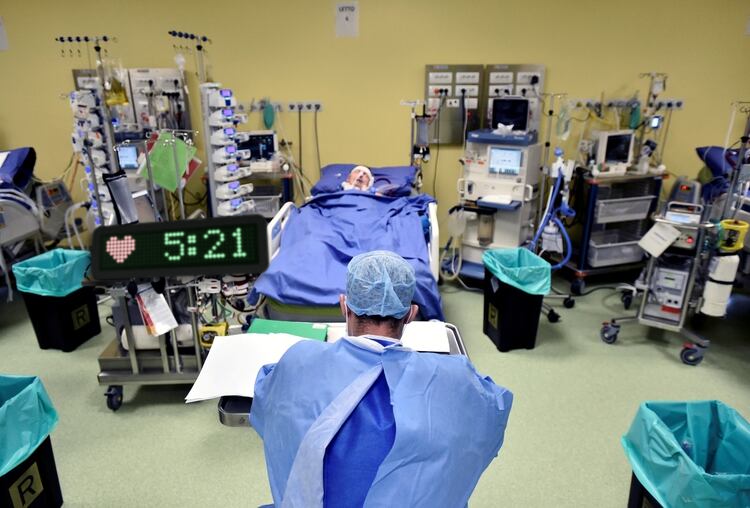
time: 5:21
